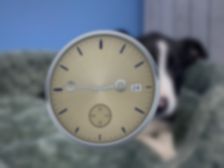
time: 2:46
